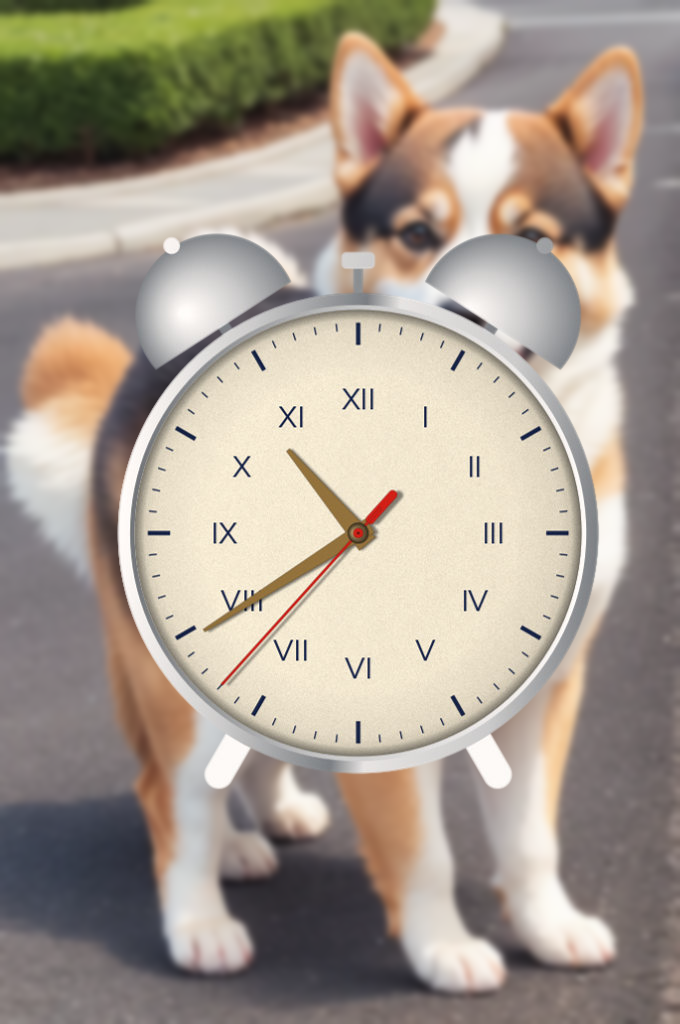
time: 10:39:37
